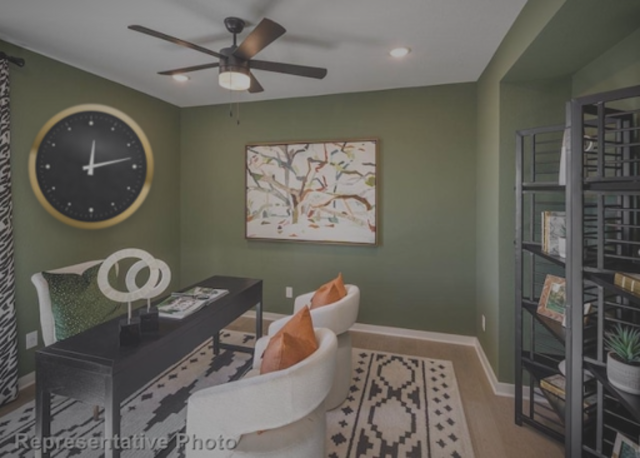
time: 12:13
